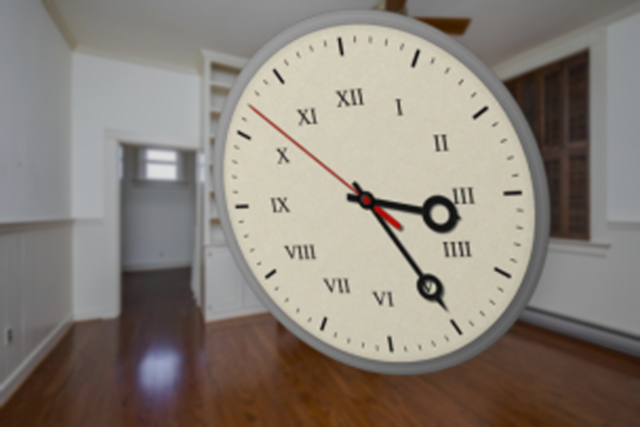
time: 3:24:52
